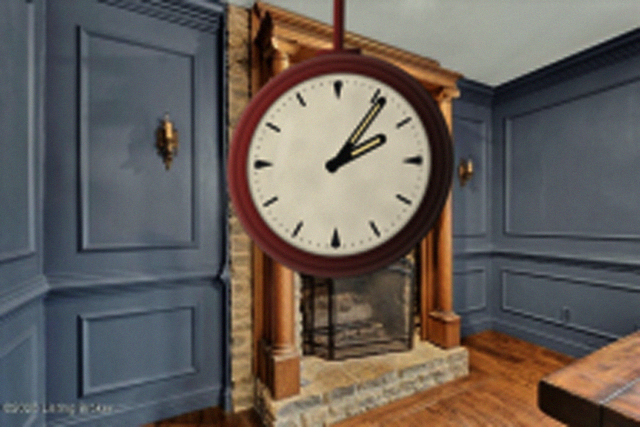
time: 2:06
